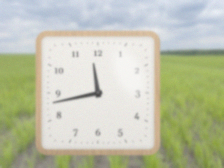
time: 11:43
